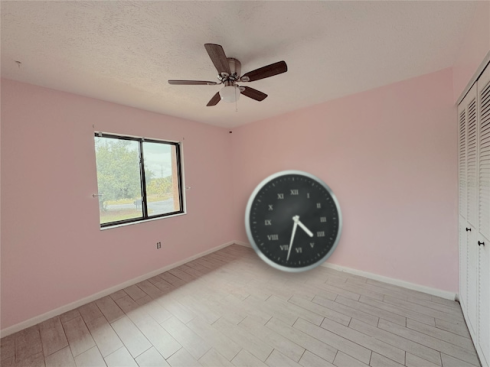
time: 4:33
